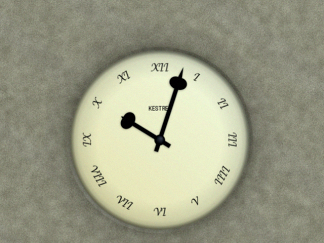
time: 10:03
